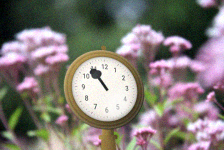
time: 10:54
